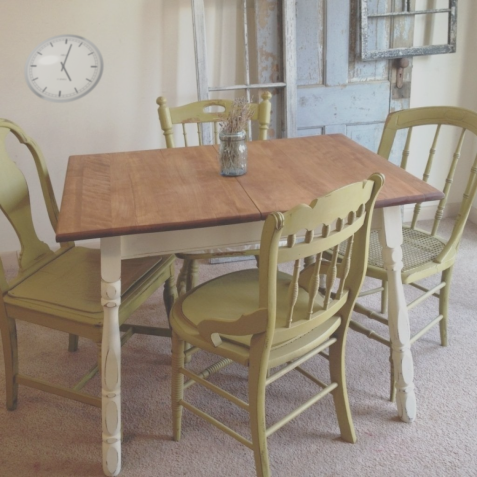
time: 5:02
